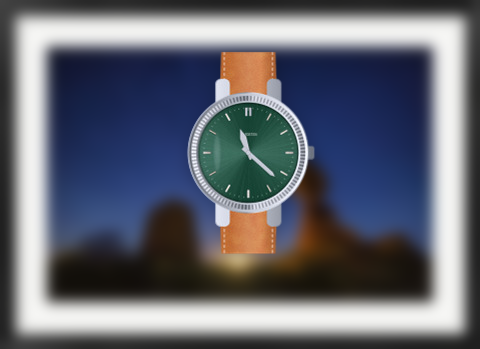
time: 11:22
